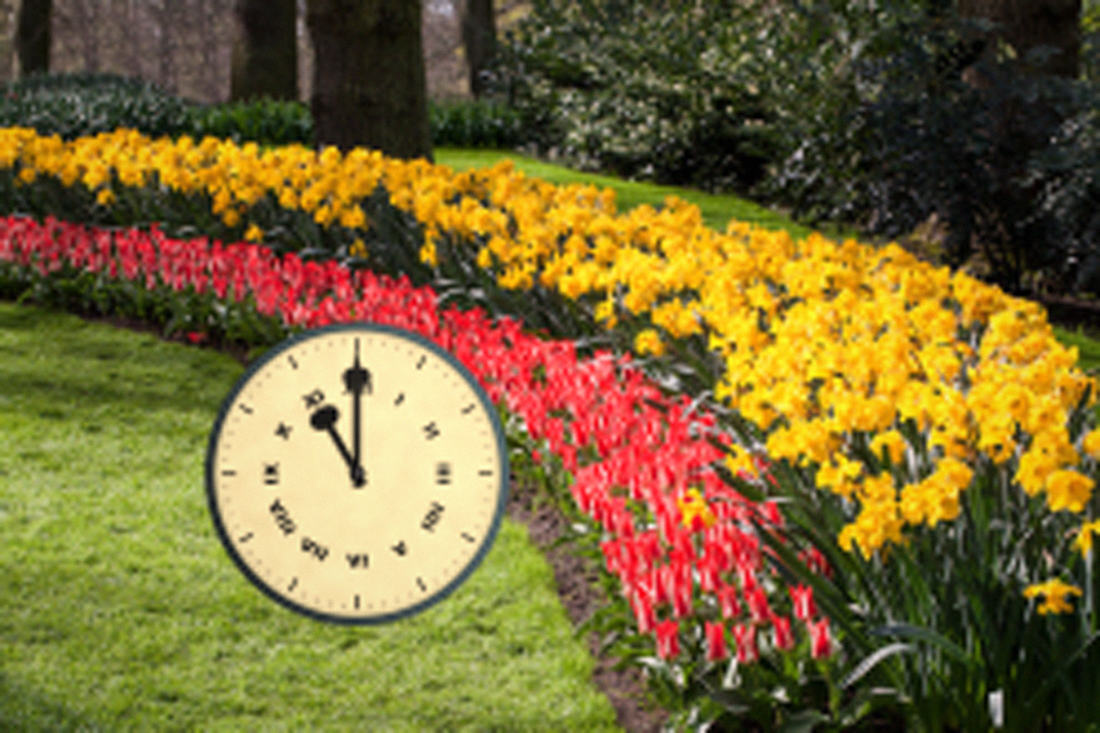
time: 11:00
